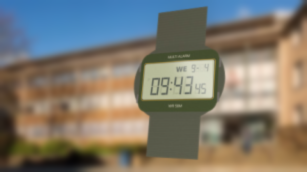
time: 9:43:45
